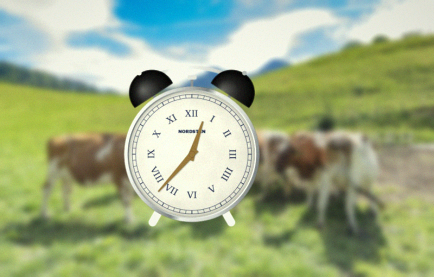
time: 12:37
